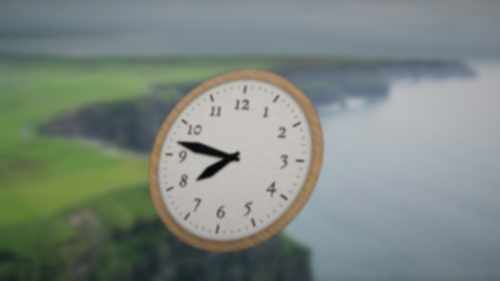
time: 7:47
